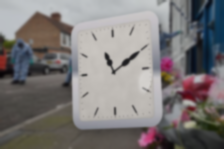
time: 11:10
